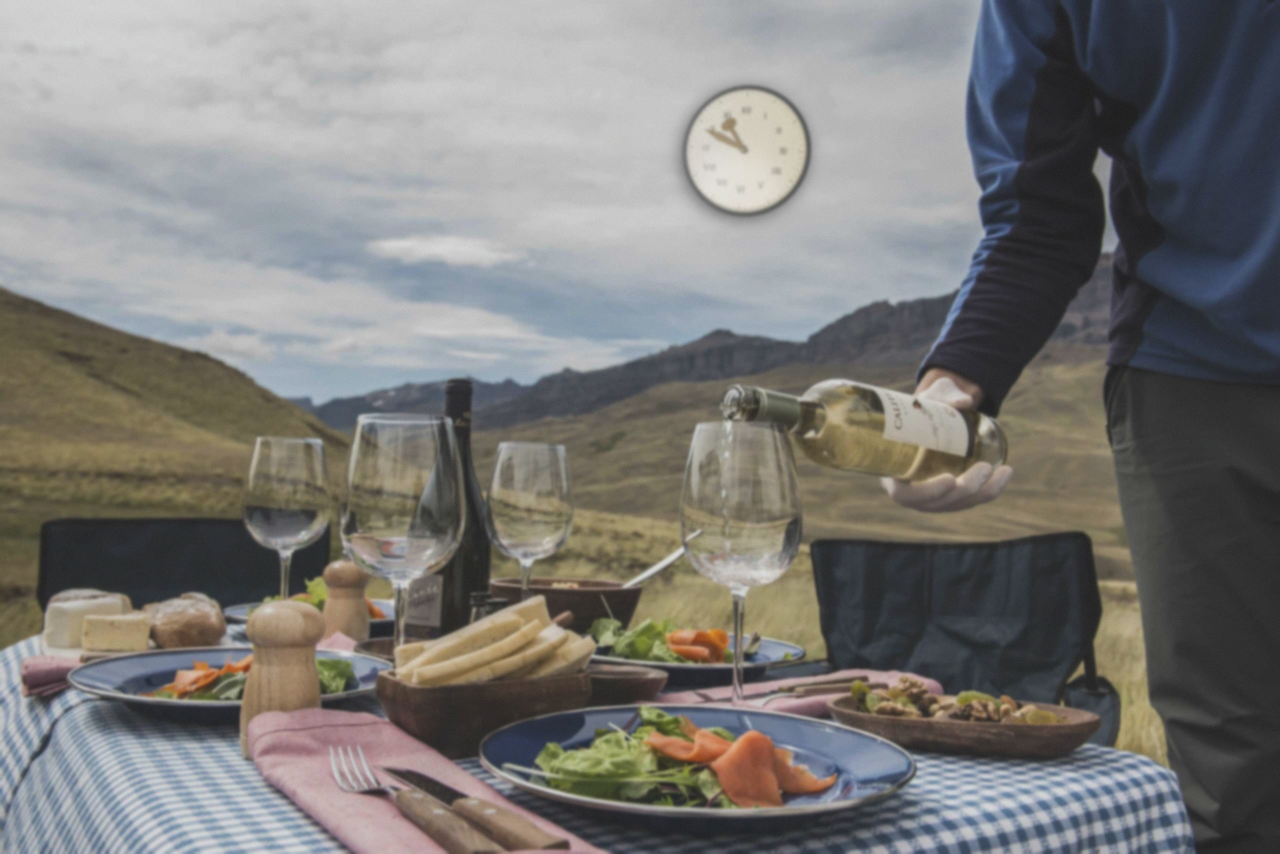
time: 10:49
